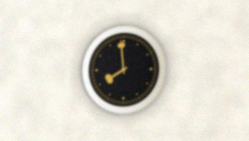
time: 7:59
